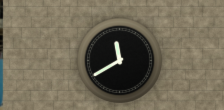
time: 11:40
